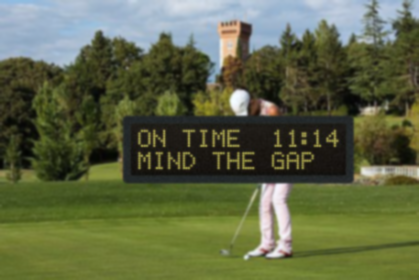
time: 11:14
